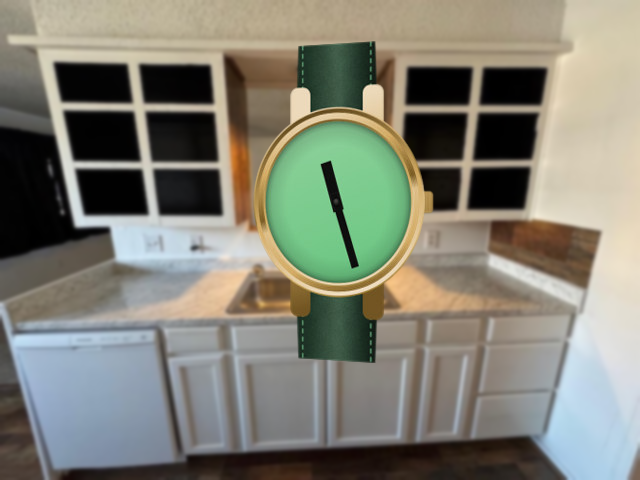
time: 11:27
